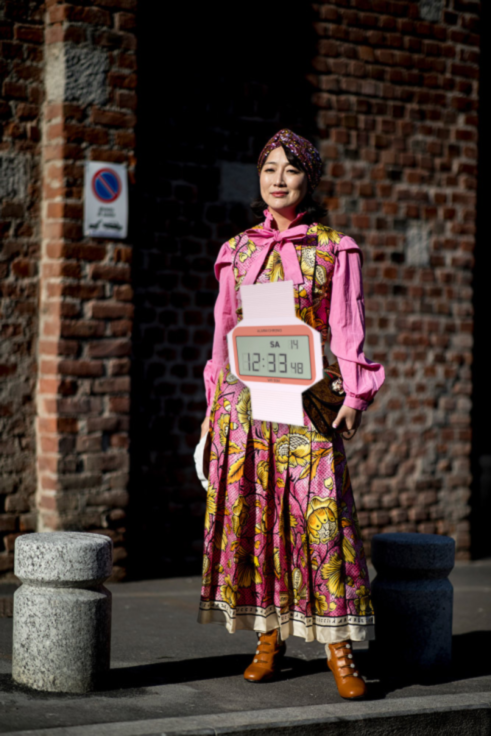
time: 12:33
